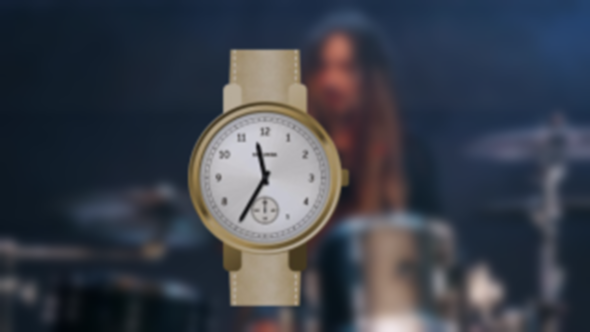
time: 11:35
